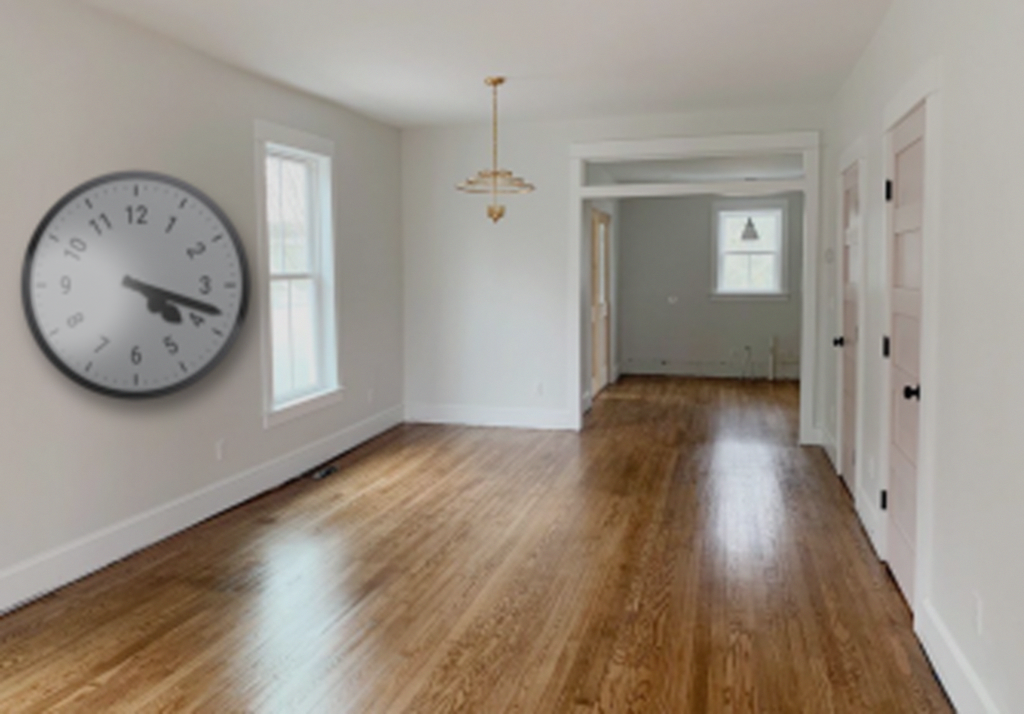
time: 4:18
